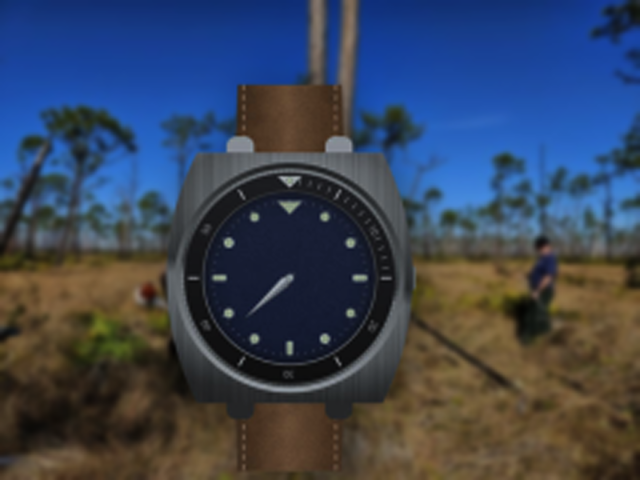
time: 7:38
